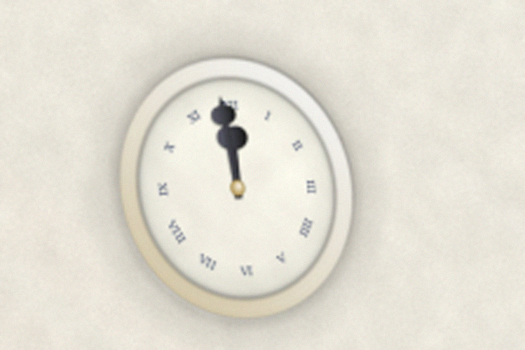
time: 11:59
